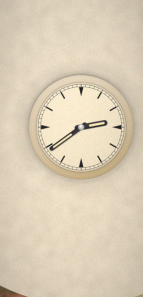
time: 2:39
